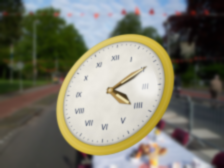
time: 4:10
